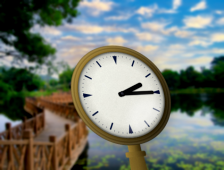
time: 2:15
